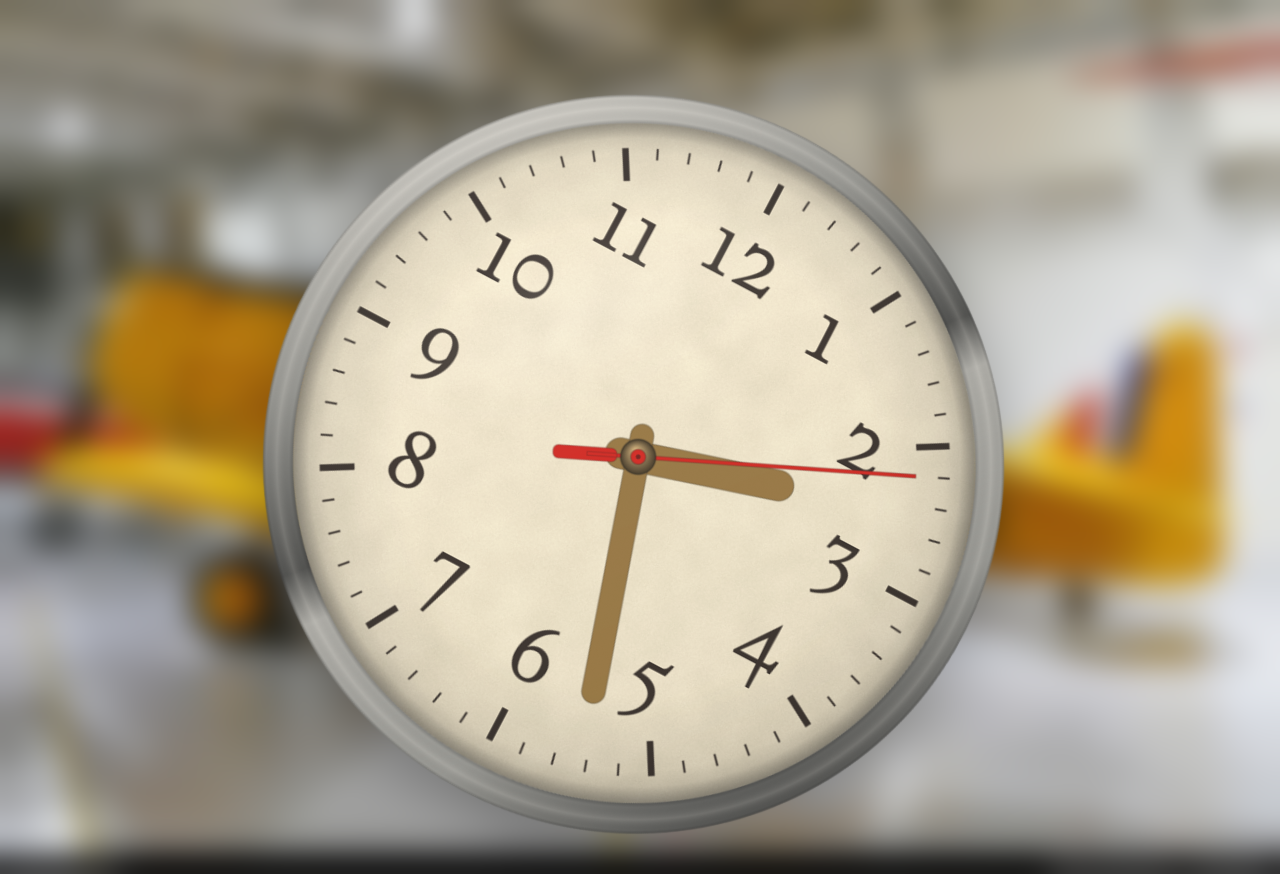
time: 2:27:11
